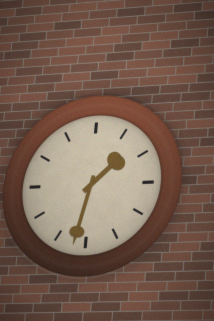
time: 1:32
